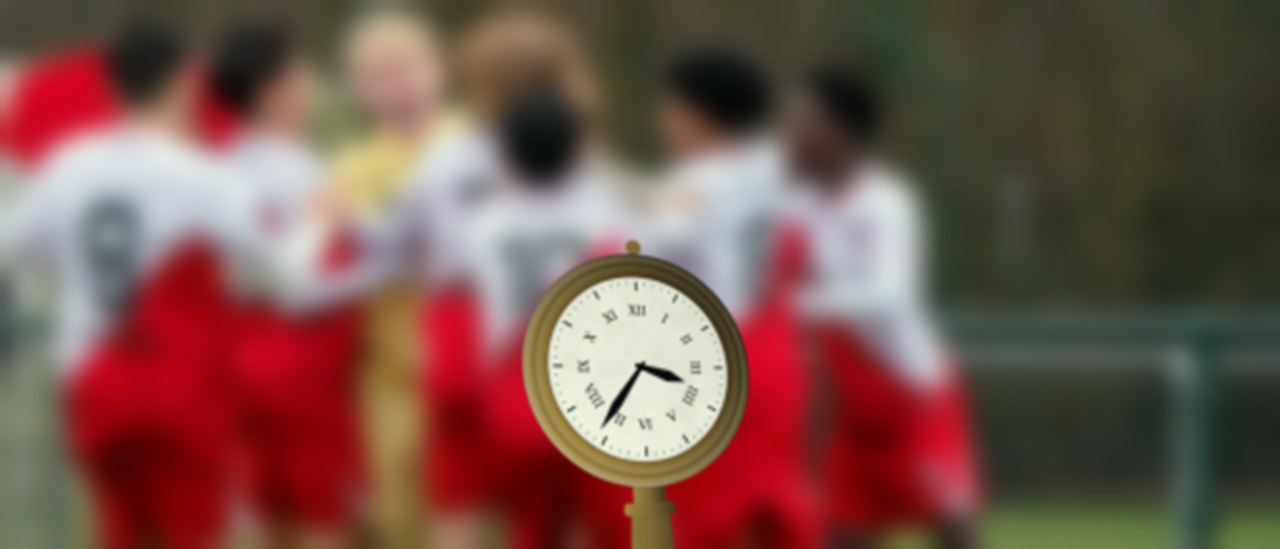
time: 3:36
